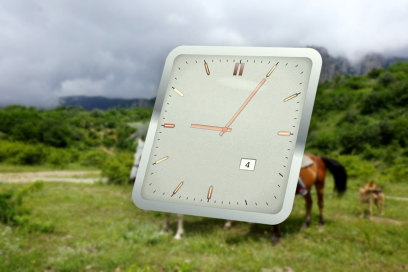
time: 9:05
